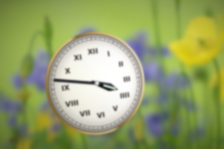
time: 3:47
